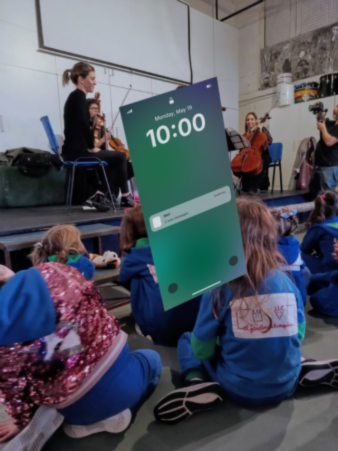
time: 10:00
